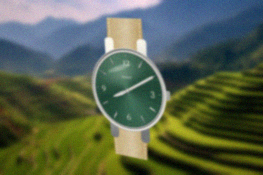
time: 8:10
